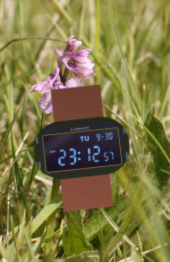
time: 23:12
